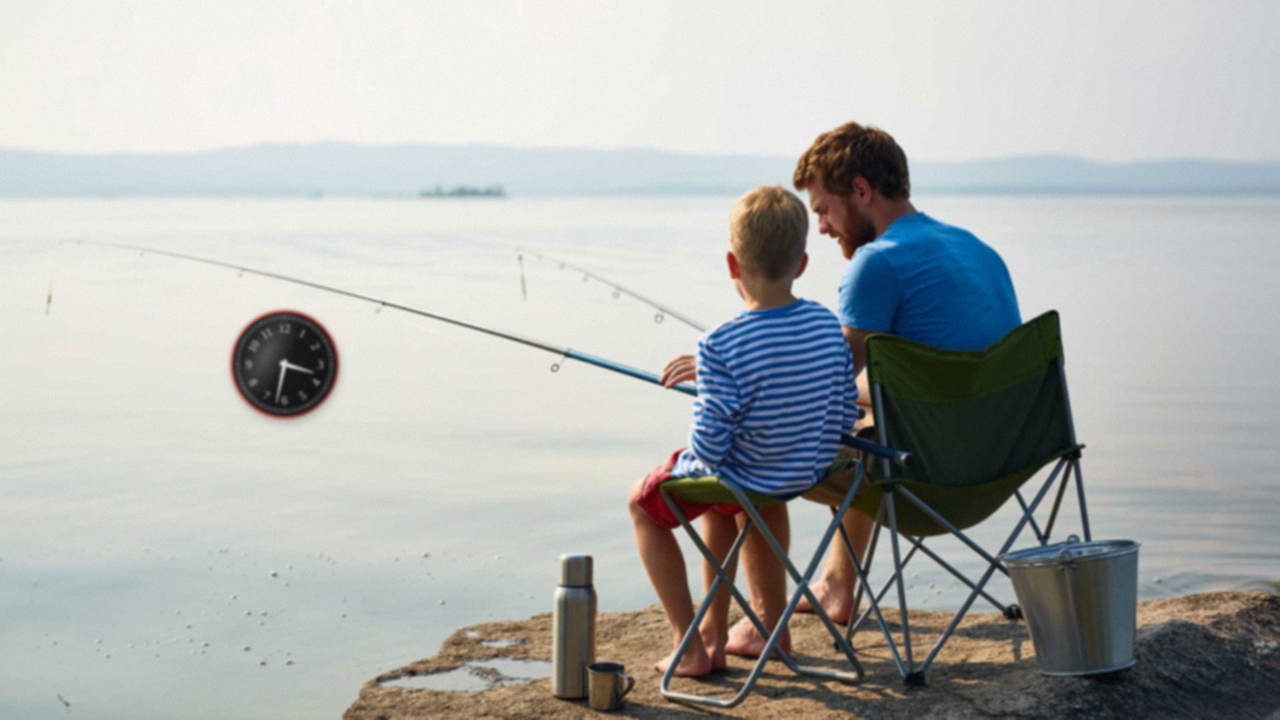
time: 3:32
